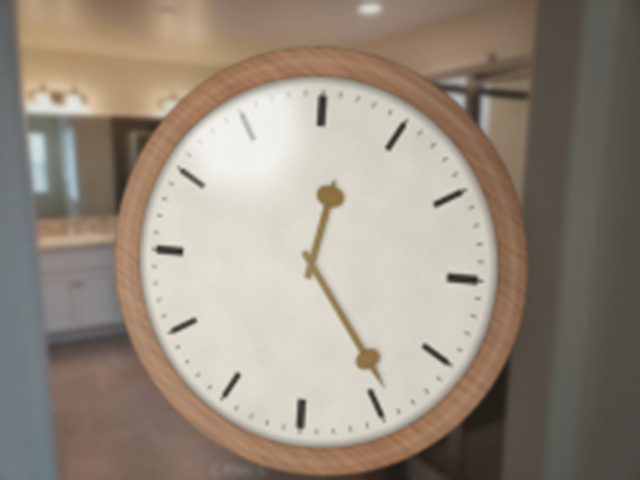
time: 12:24
